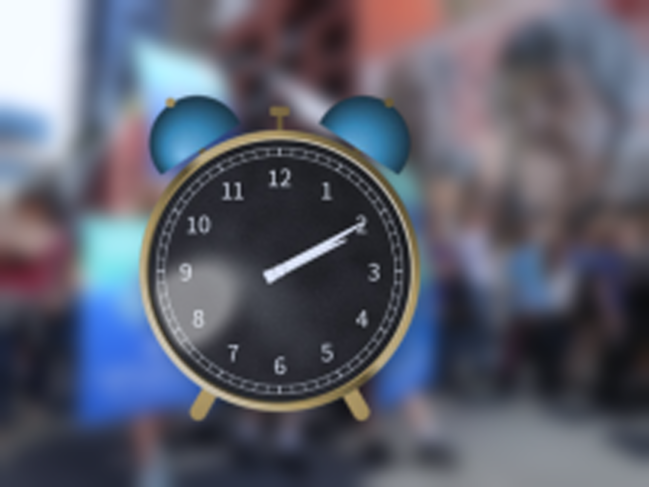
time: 2:10
